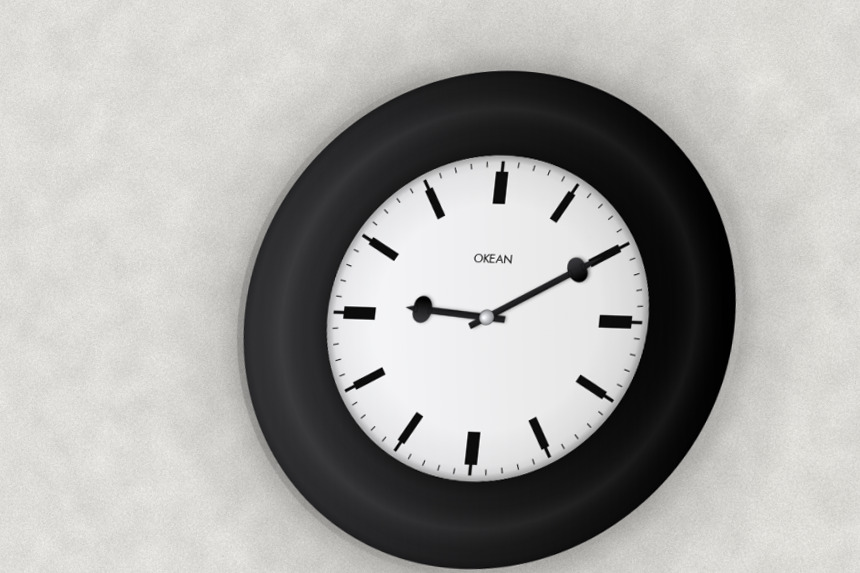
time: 9:10
